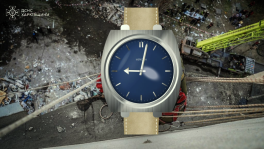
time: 9:02
